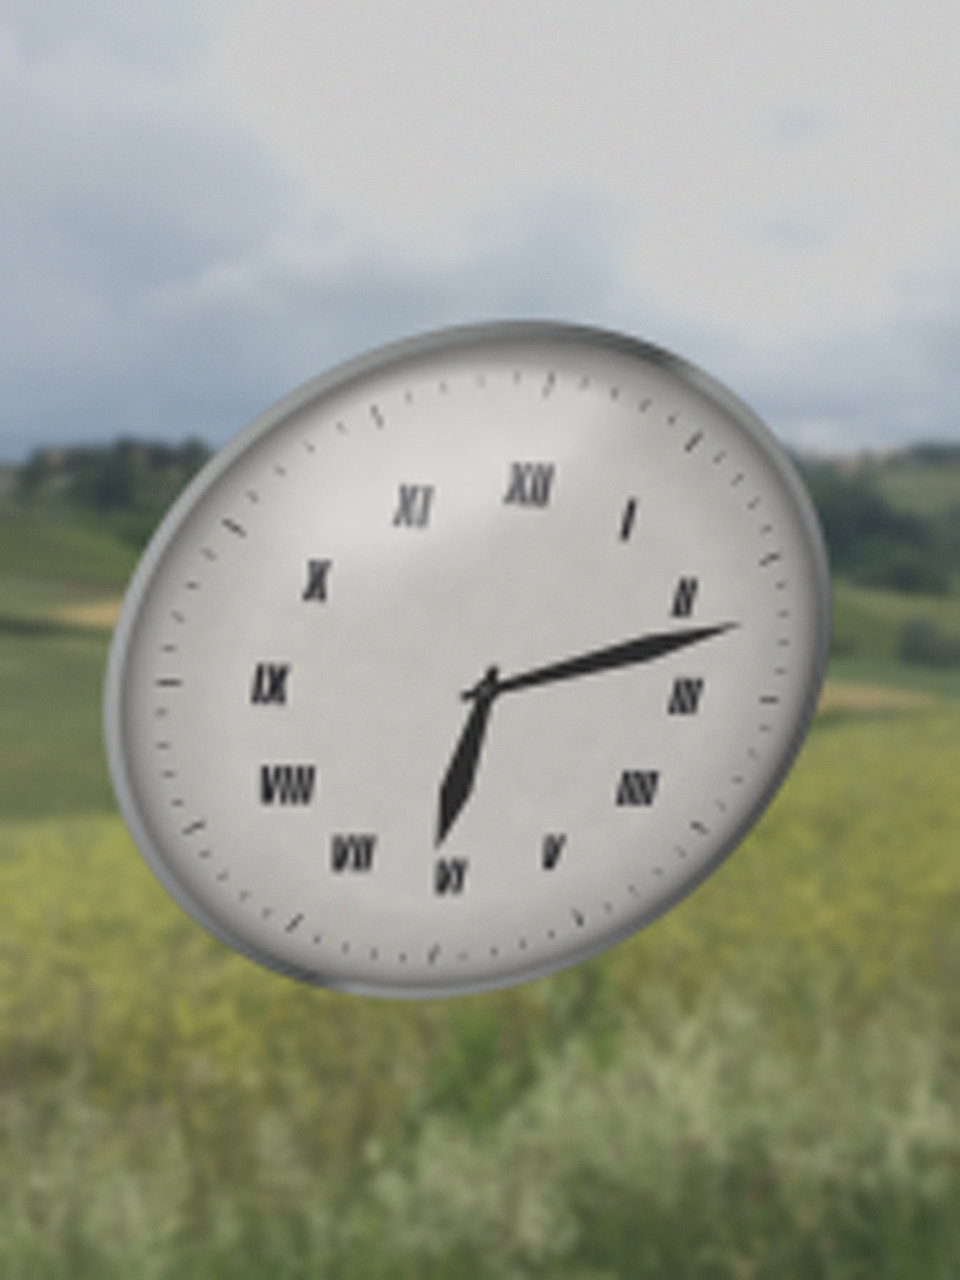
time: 6:12
